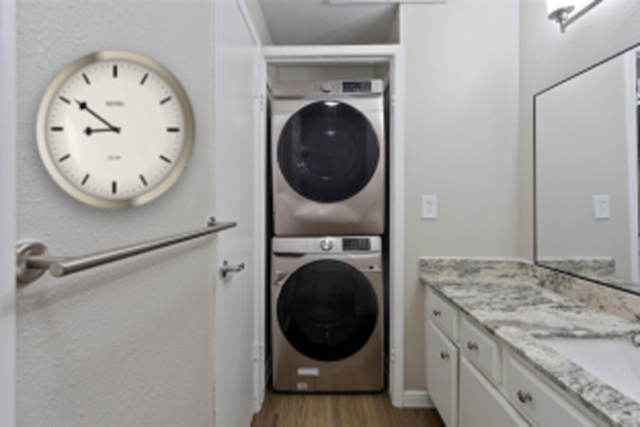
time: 8:51
